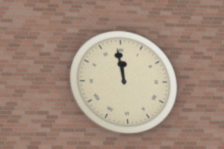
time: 11:59
